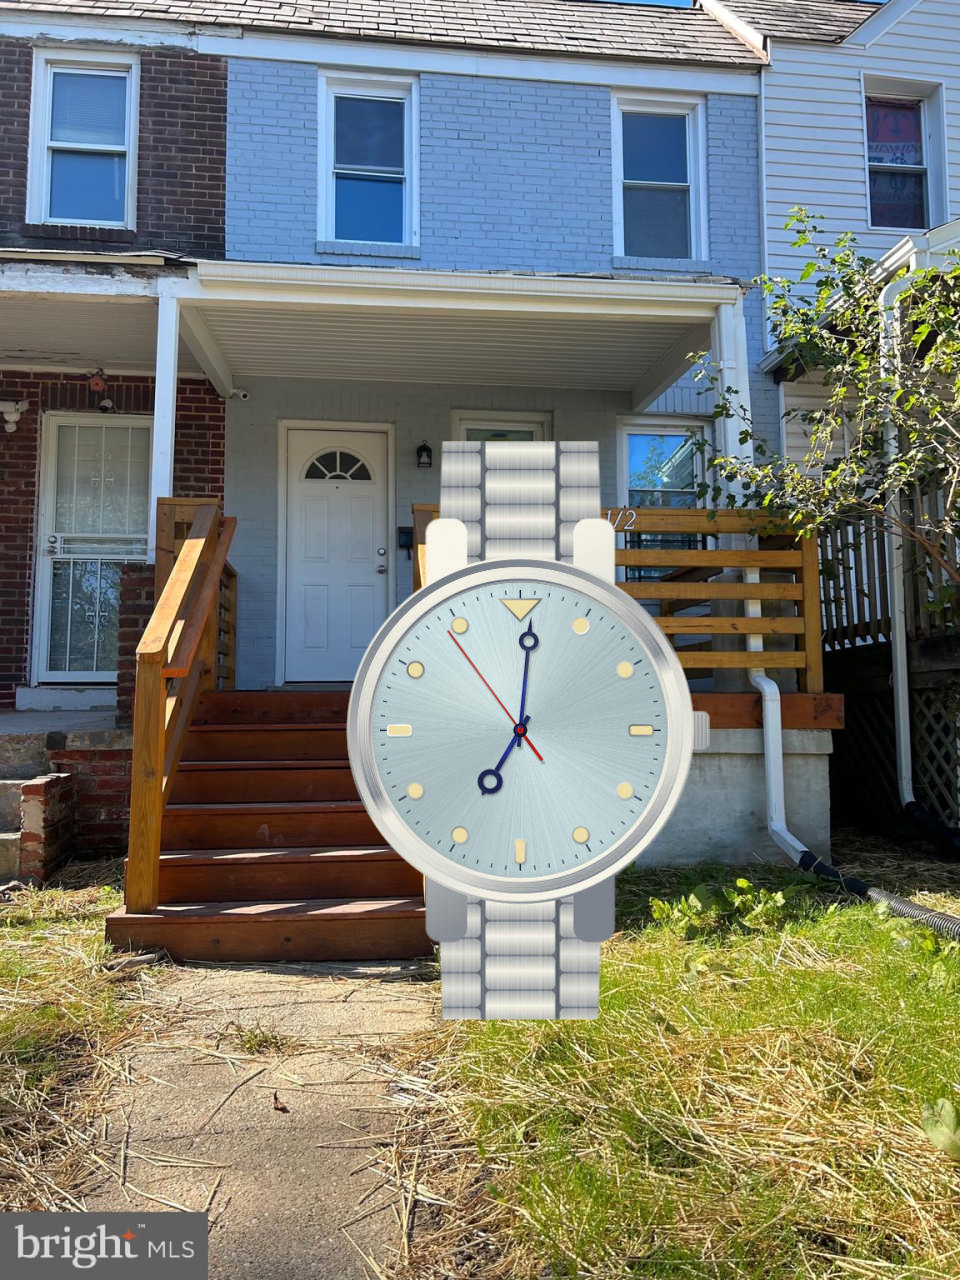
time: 7:00:54
